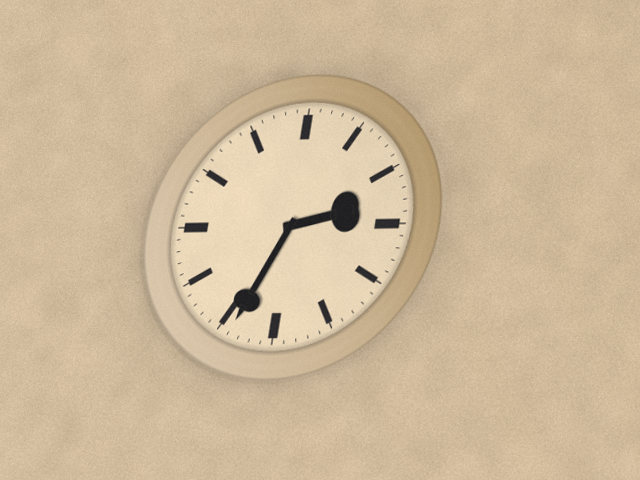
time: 2:34
